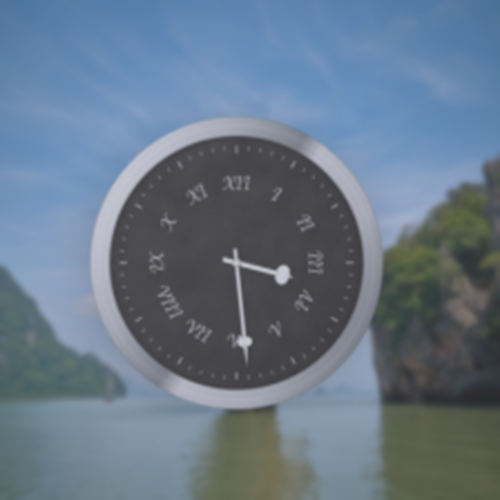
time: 3:29
